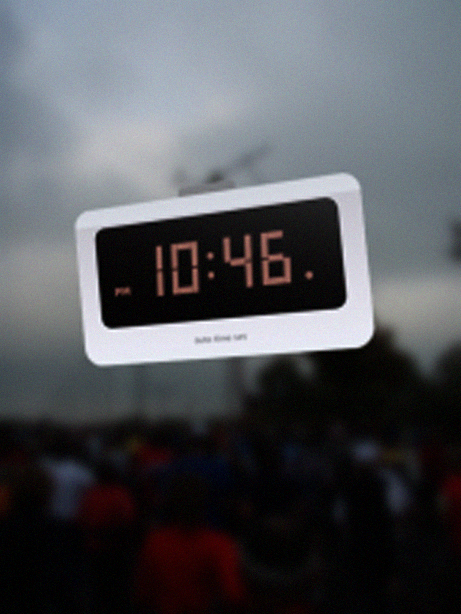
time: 10:46
